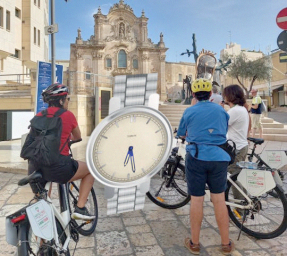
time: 6:28
